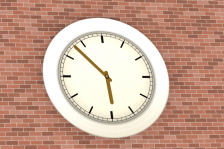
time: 5:53
